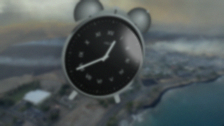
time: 12:40
